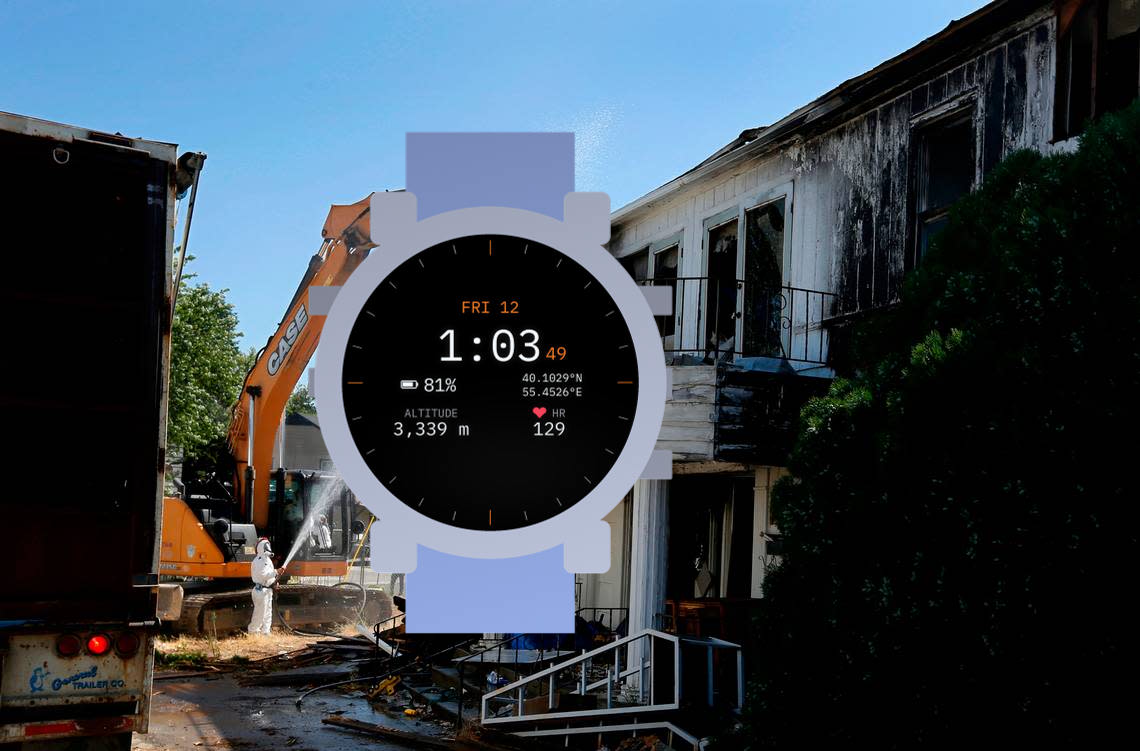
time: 1:03:49
